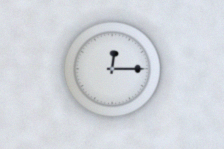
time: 12:15
